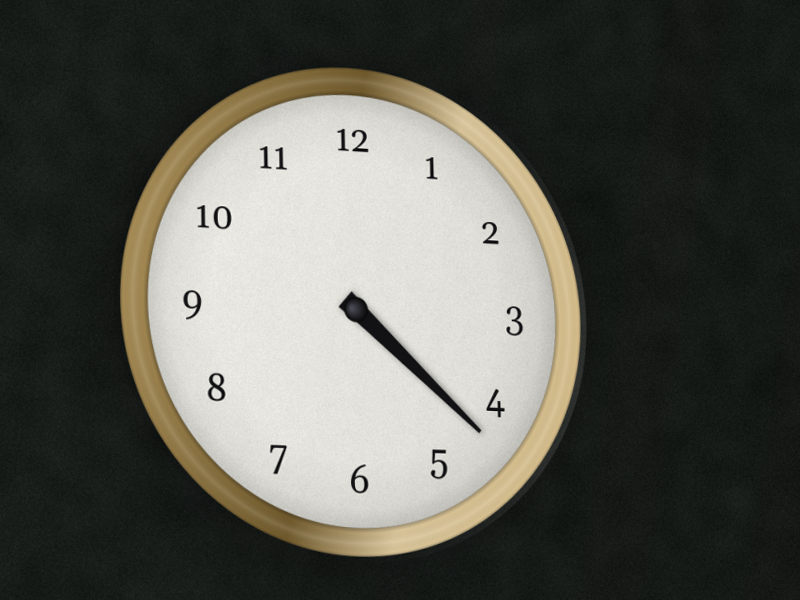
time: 4:22
